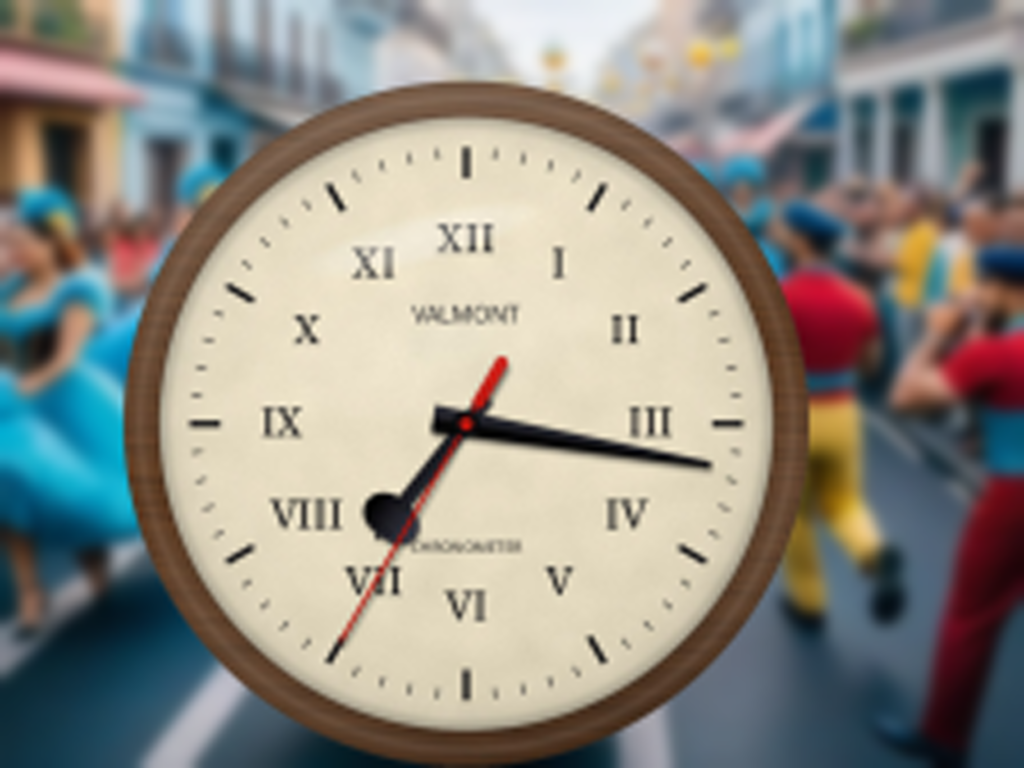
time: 7:16:35
